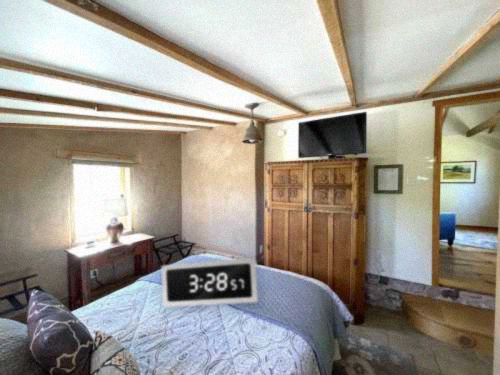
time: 3:28
